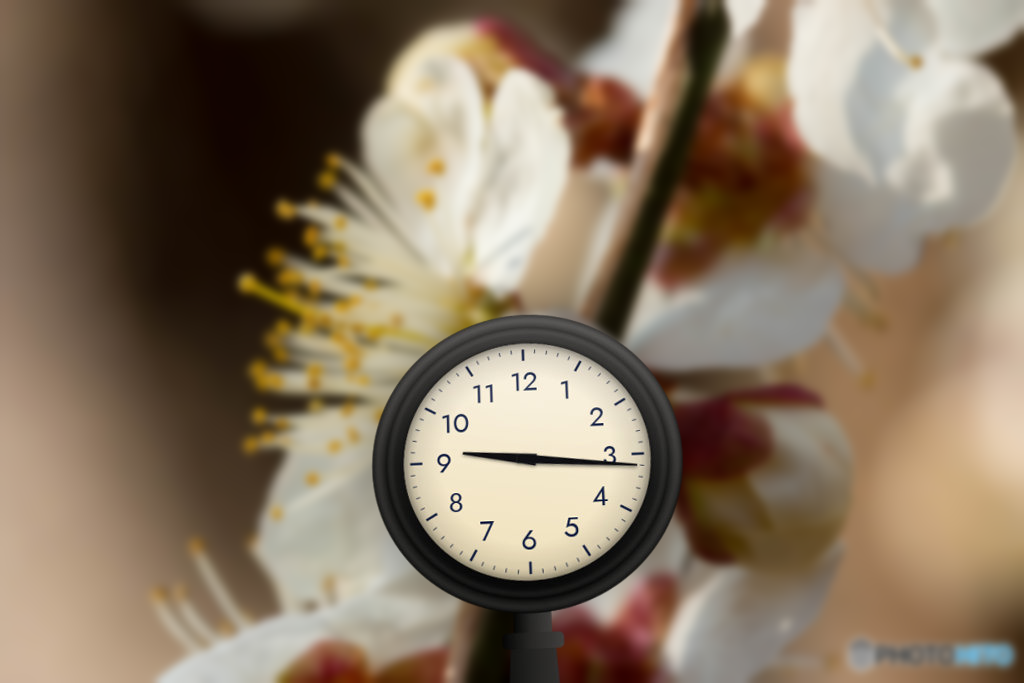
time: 9:16
